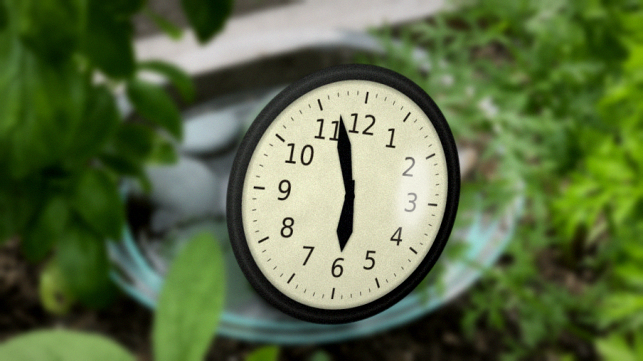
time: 5:57
